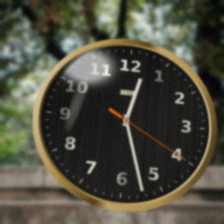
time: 12:27:20
